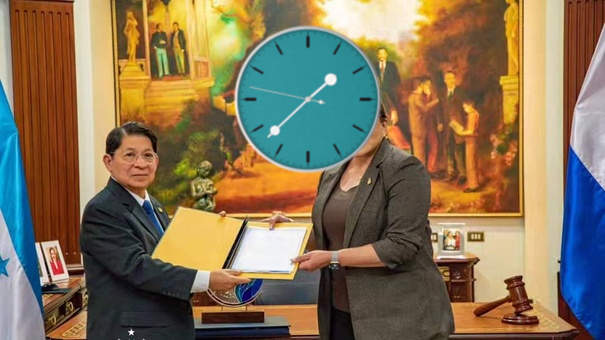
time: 1:37:47
